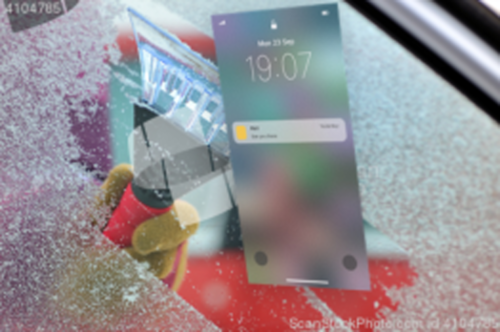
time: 19:07
